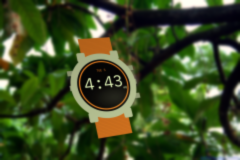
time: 4:43
